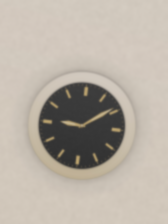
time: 9:09
